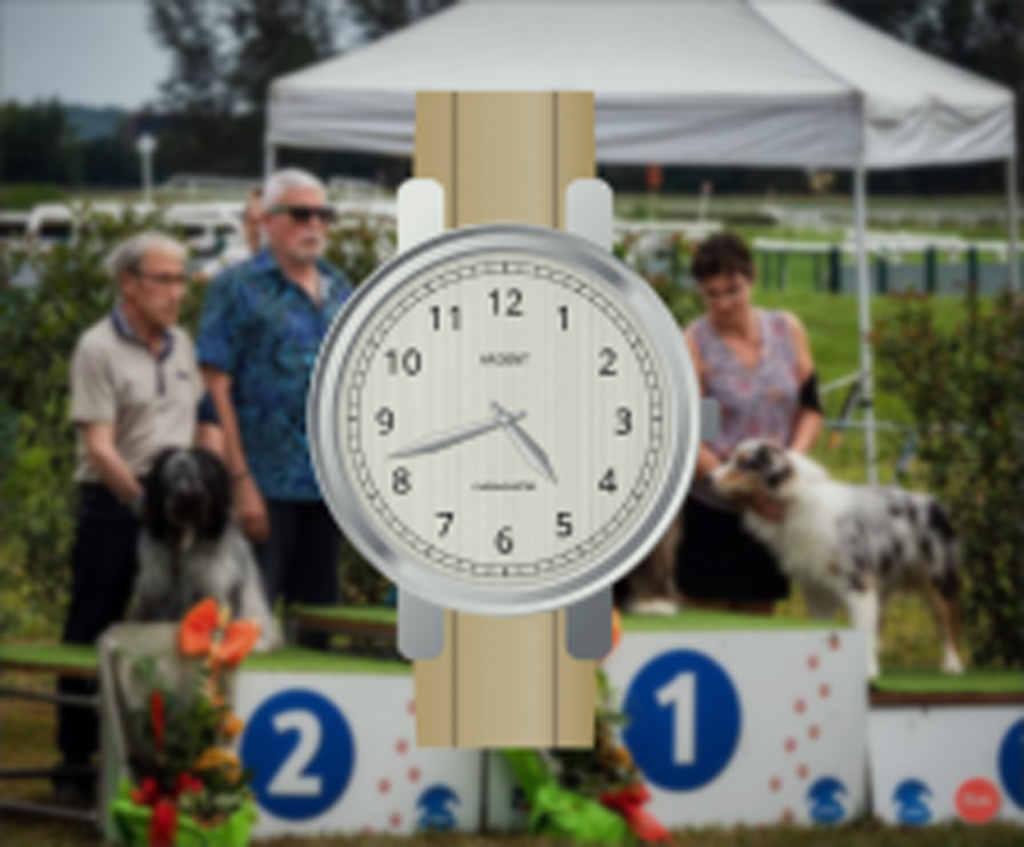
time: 4:42
